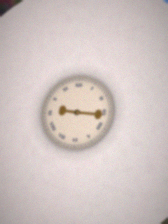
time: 9:16
